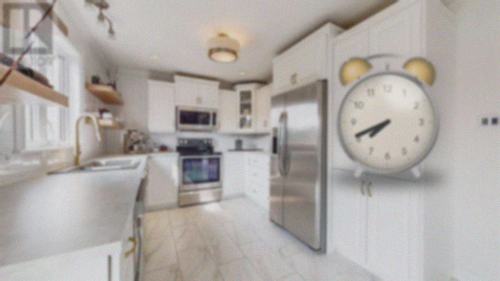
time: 7:41
